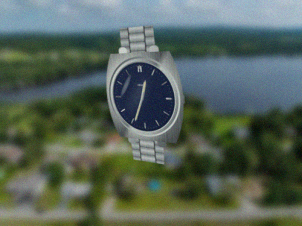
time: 12:34
